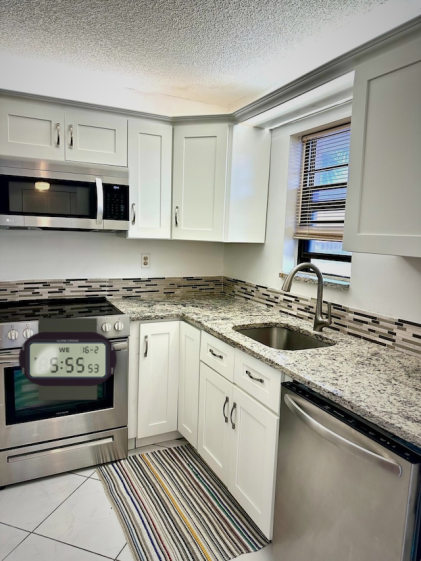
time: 5:55:53
